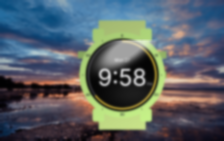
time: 9:58
